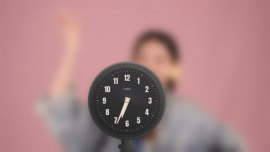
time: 6:34
